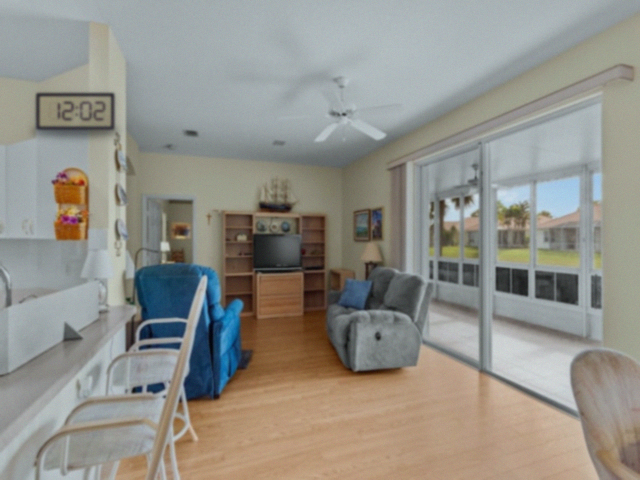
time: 12:02
